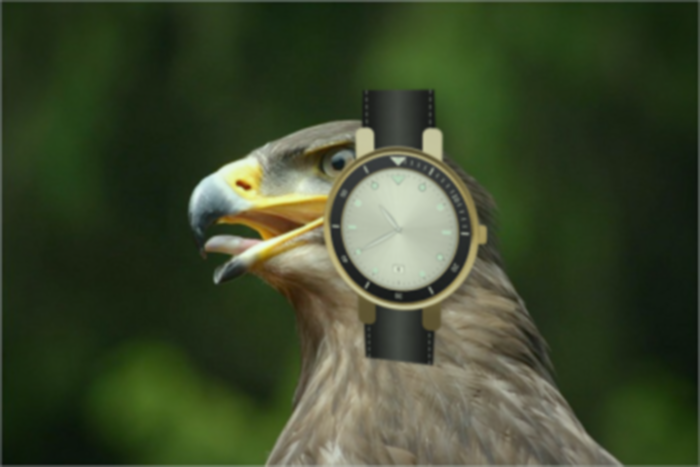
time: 10:40
